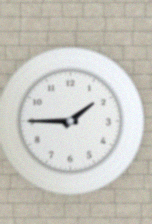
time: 1:45
